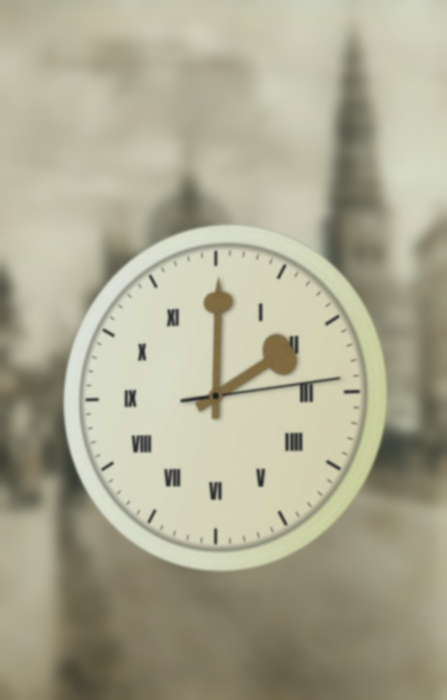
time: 2:00:14
